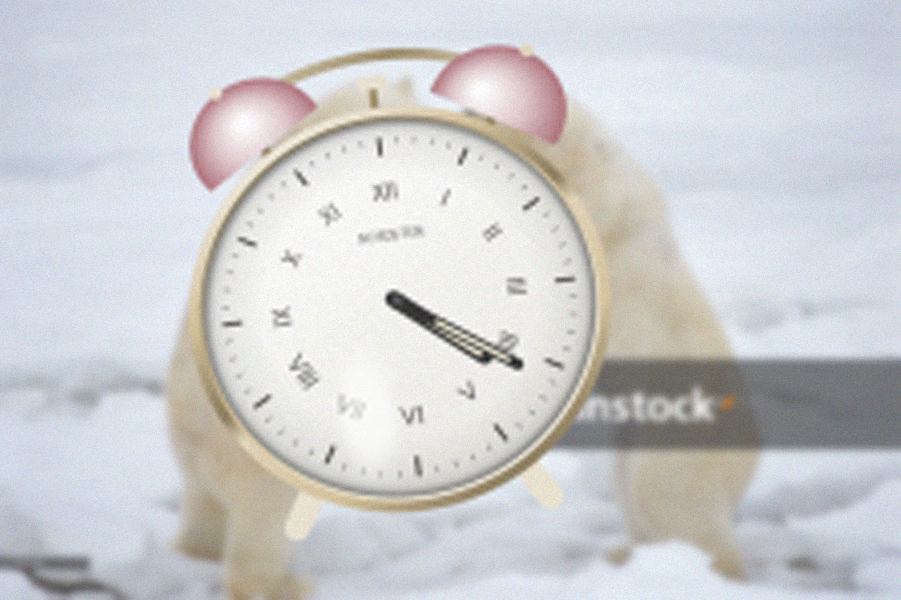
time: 4:21
